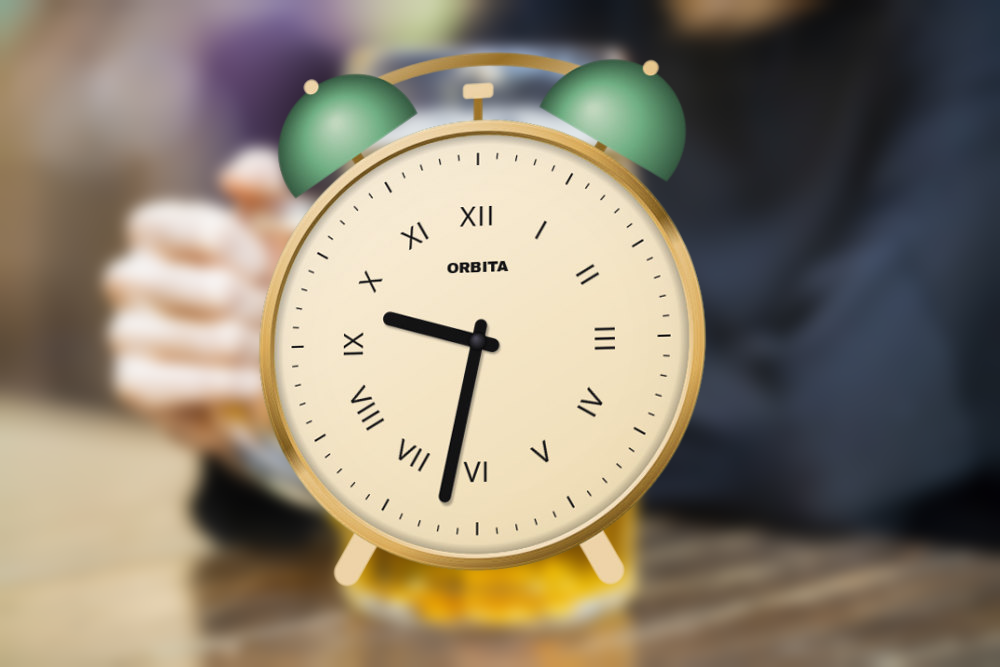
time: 9:32
